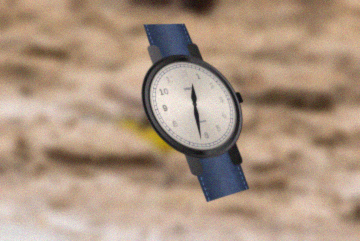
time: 12:32
